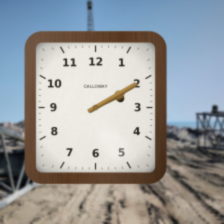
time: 2:10
